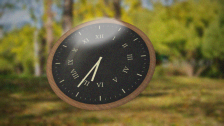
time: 6:36
